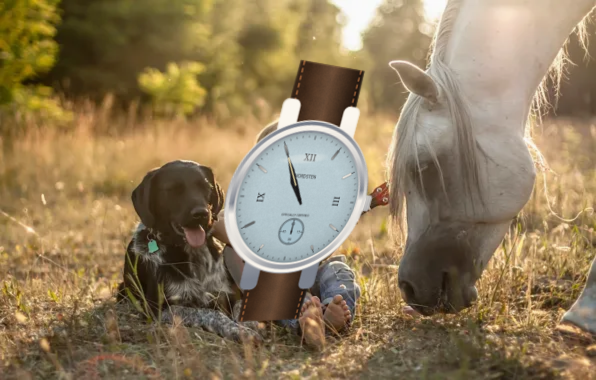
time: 10:55
